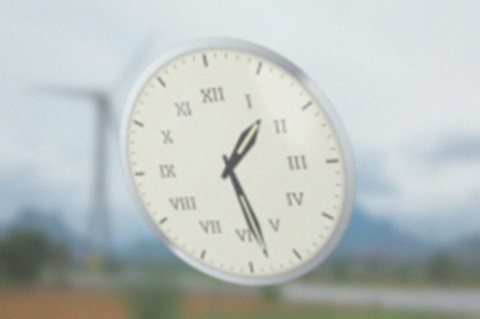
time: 1:28
